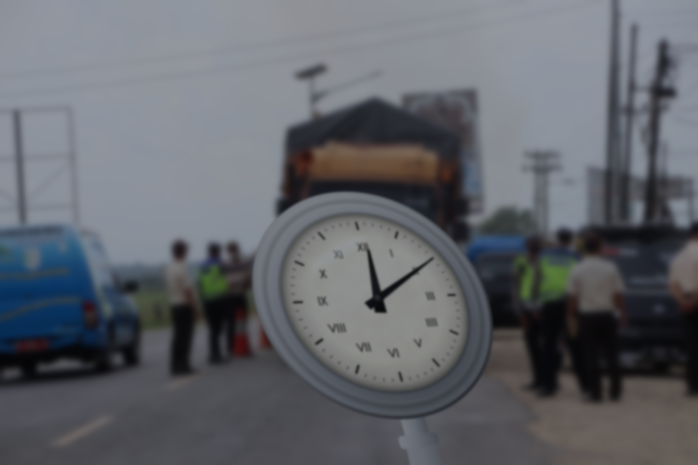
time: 12:10
